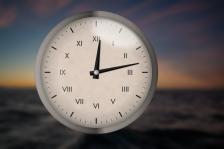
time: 12:13
